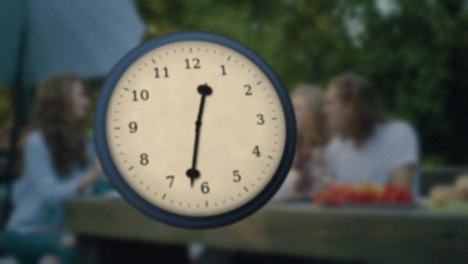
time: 12:32
